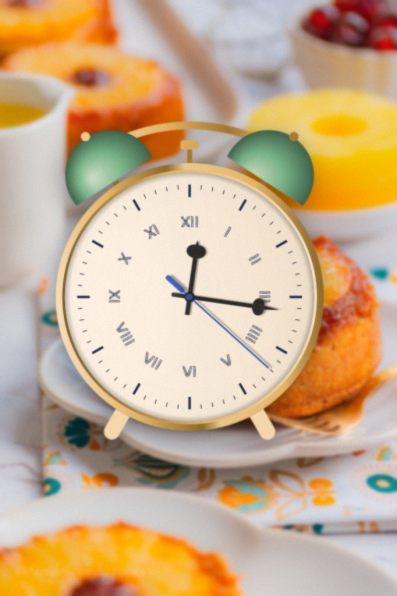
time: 12:16:22
